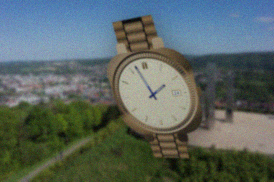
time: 1:57
